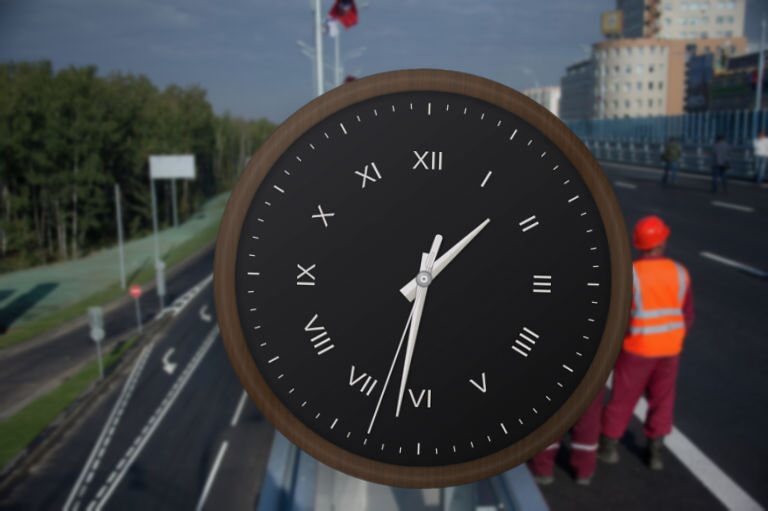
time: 1:31:33
